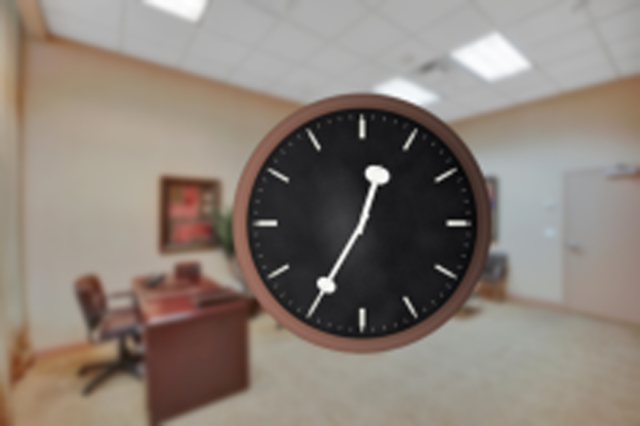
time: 12:35
